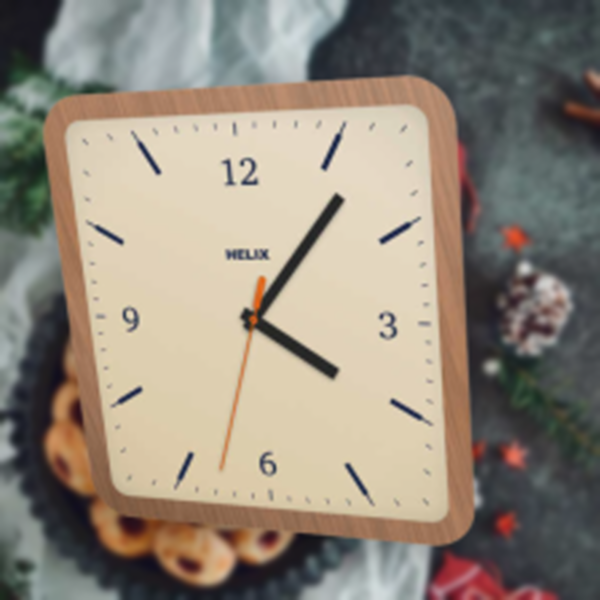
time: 4:06:33
